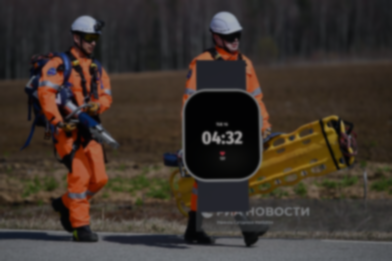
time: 4:32
